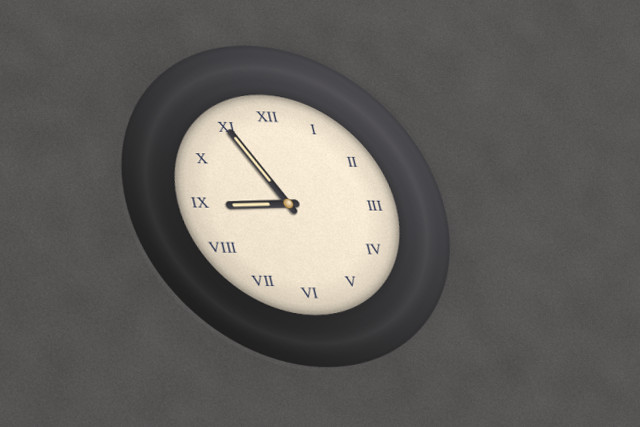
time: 8:55
